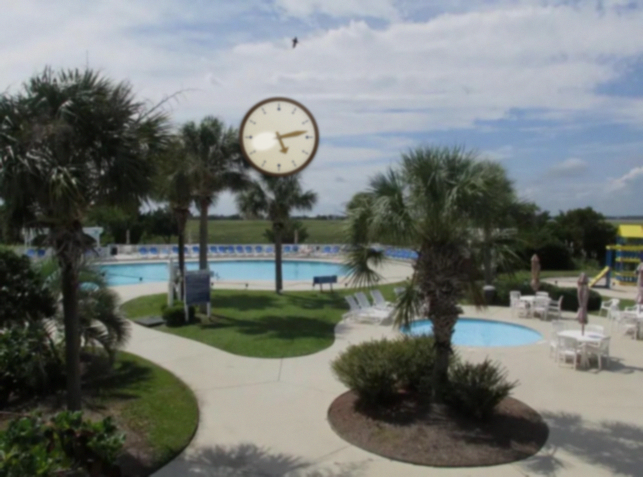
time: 5:13
